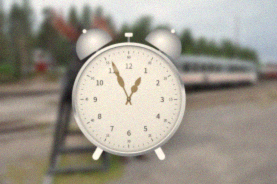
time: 12:56
